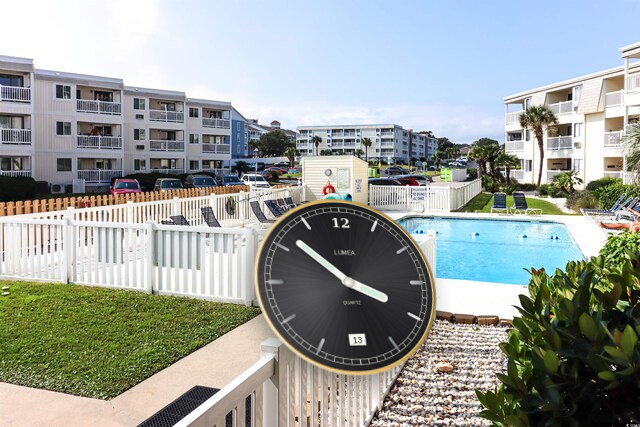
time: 3:52
